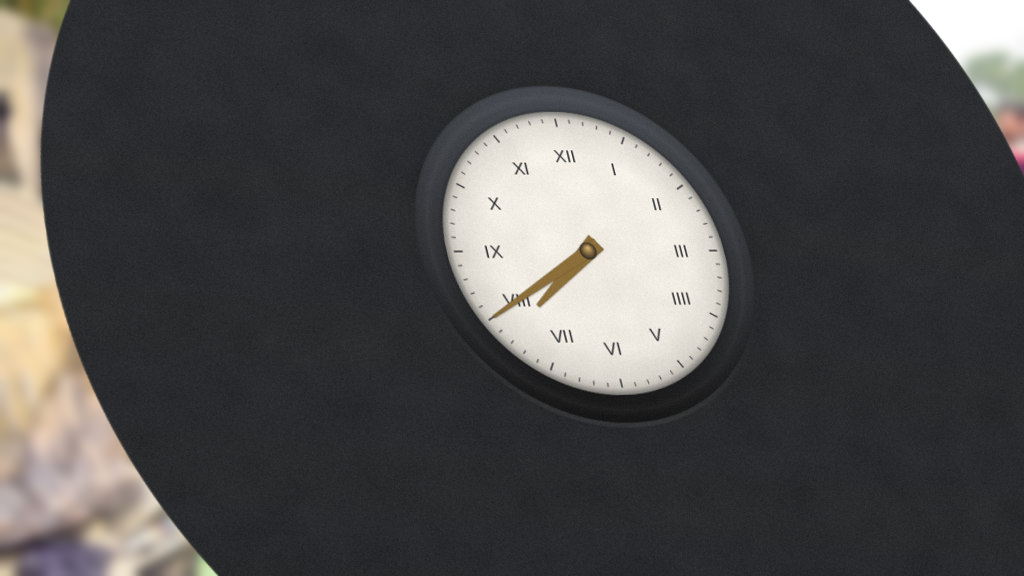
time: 7:40
